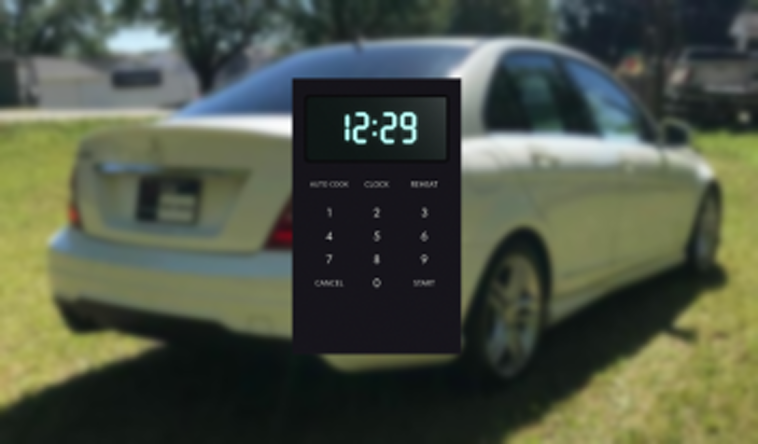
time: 12:29
